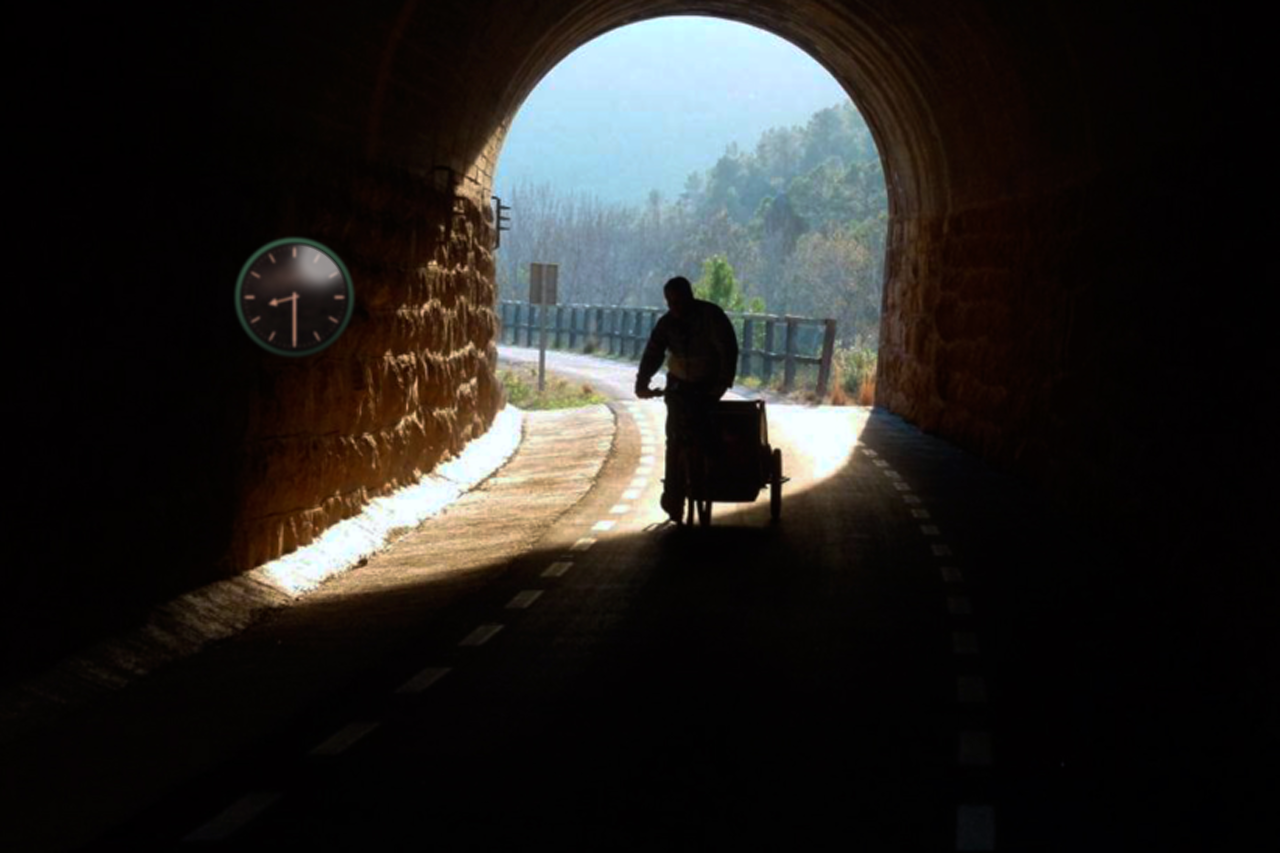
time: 8:30
